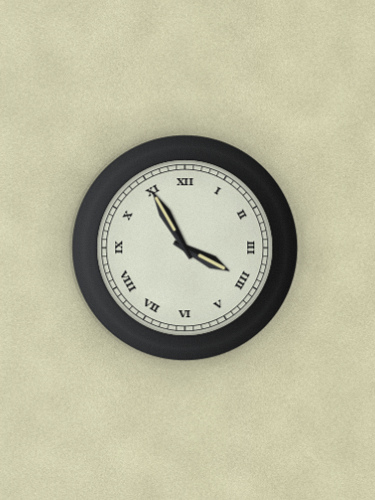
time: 3:55
